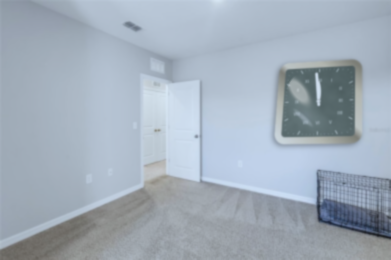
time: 11:59
